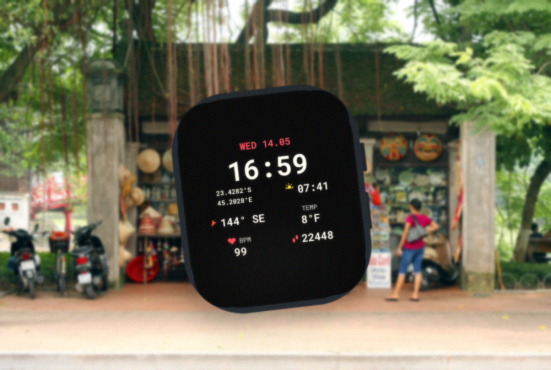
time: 16:59
